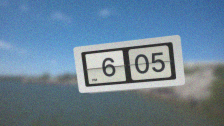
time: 6:05
